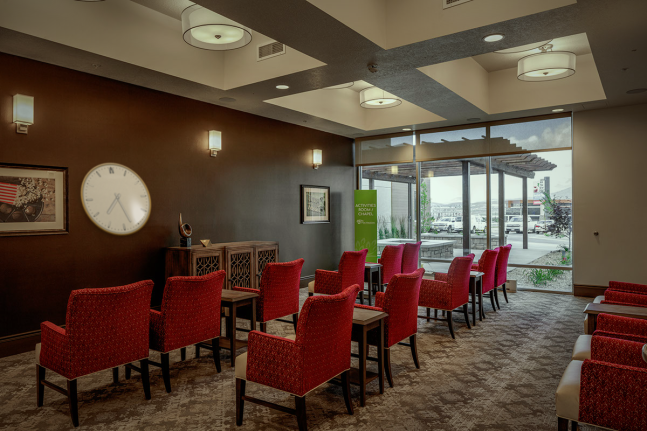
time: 7:27
